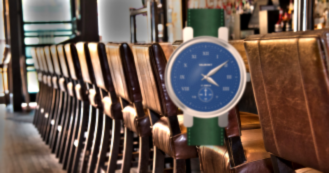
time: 4:09
